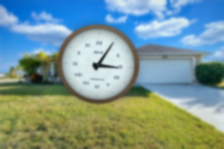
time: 3:05
